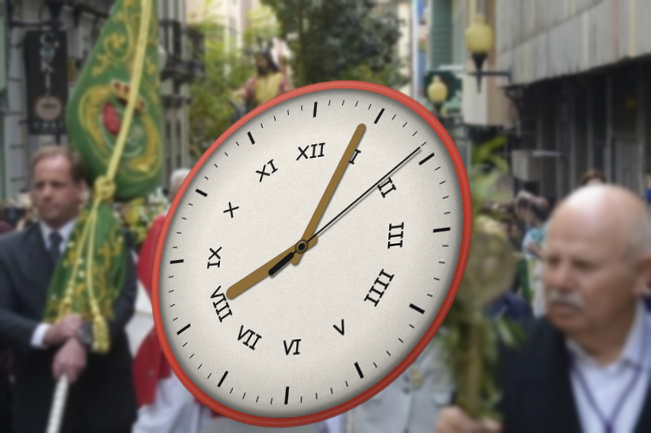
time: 8:04:09
